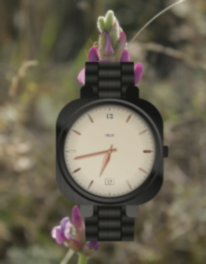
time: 6:43
